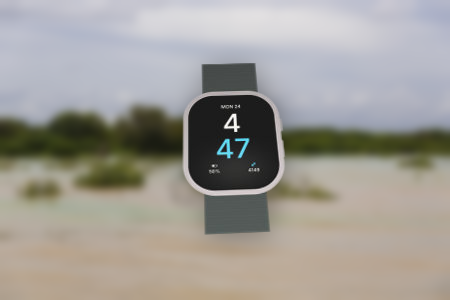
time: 4:47
